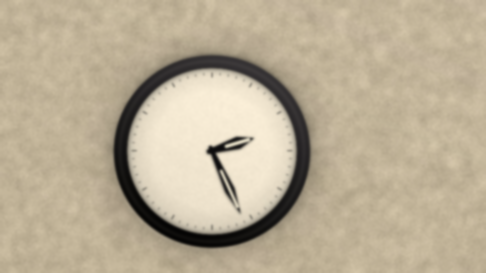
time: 2:26
